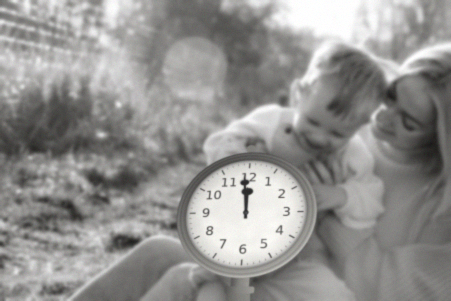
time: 11:59
